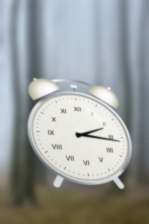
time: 2:16
